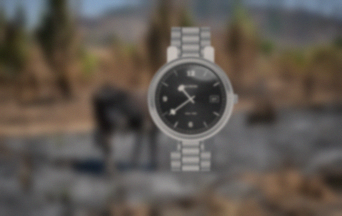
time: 10:39
